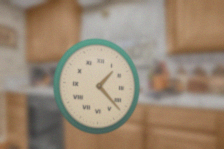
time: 1:22
